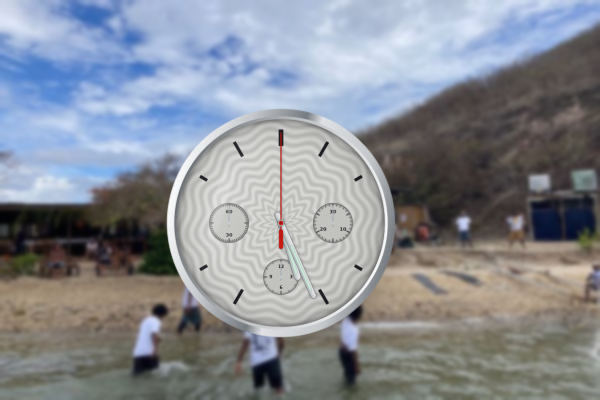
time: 5:26
